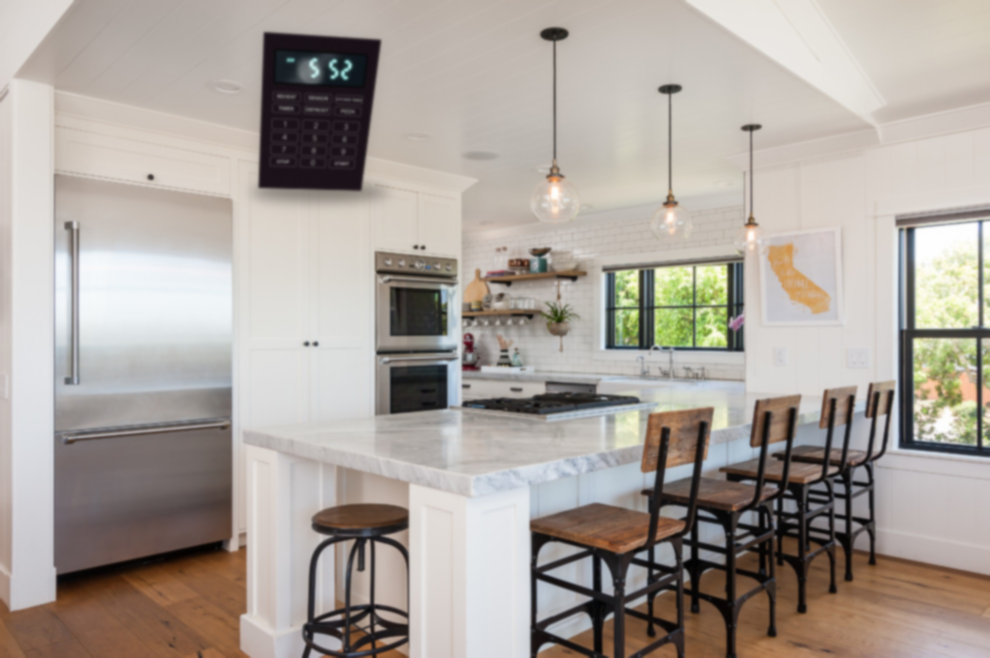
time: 5:52
